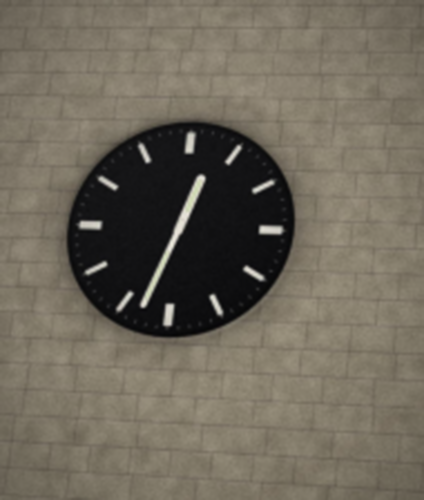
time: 12:33
